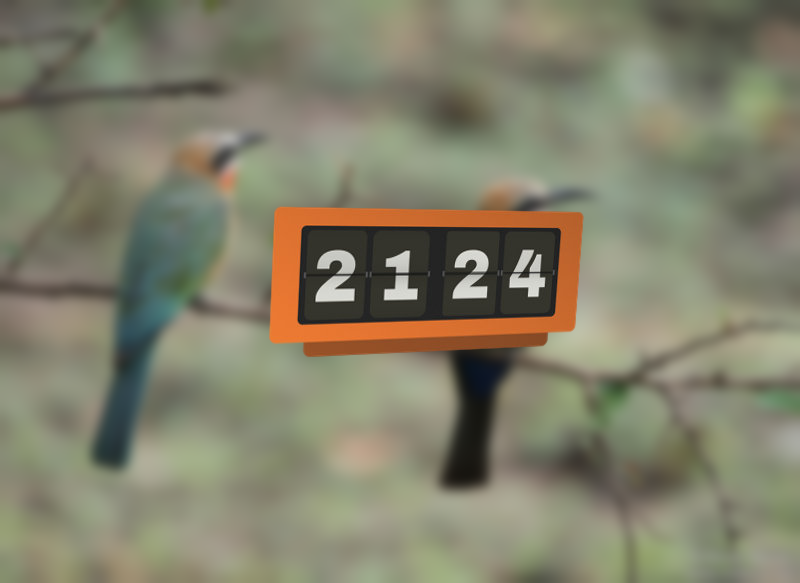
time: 21:24
